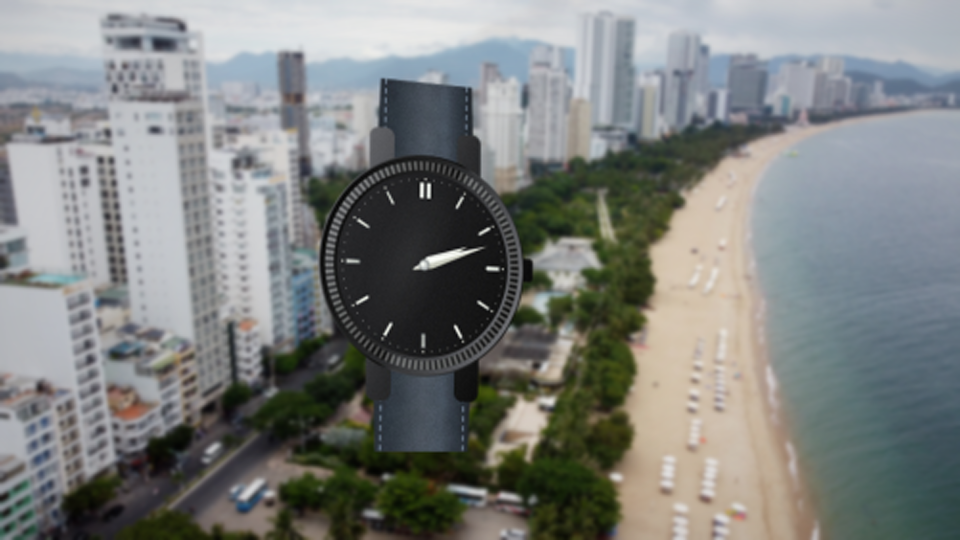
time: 2:12
